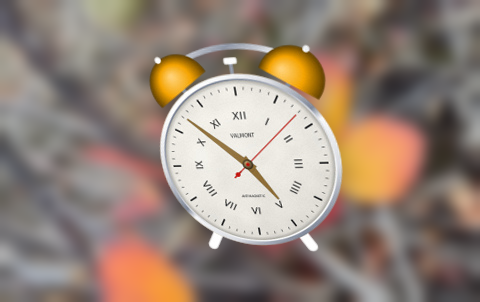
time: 4:52:08
